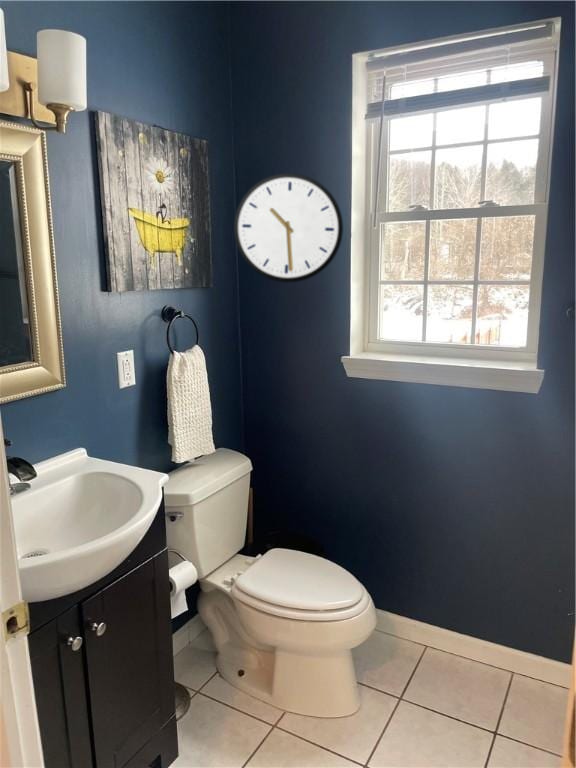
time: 10:29
